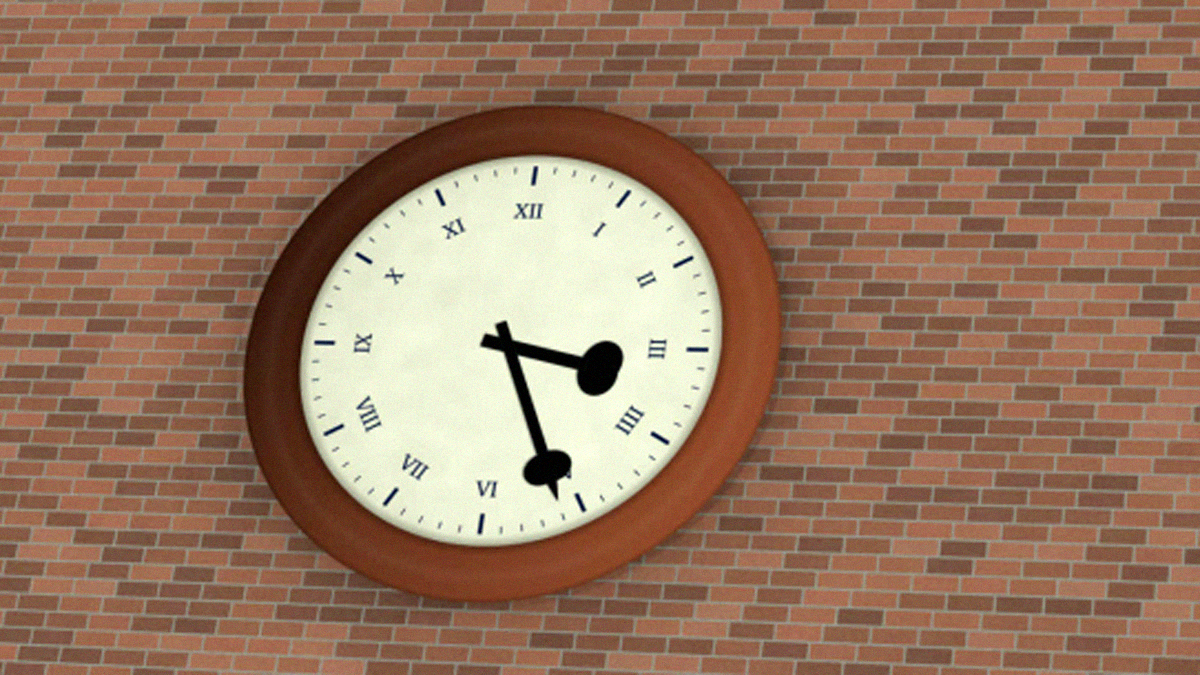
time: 3:26
